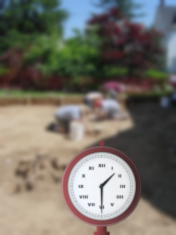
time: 1:30
